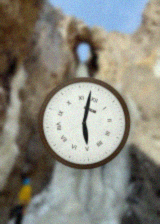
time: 4:58
